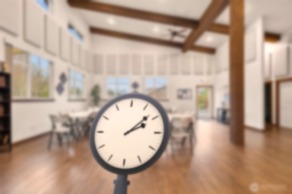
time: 2:08
